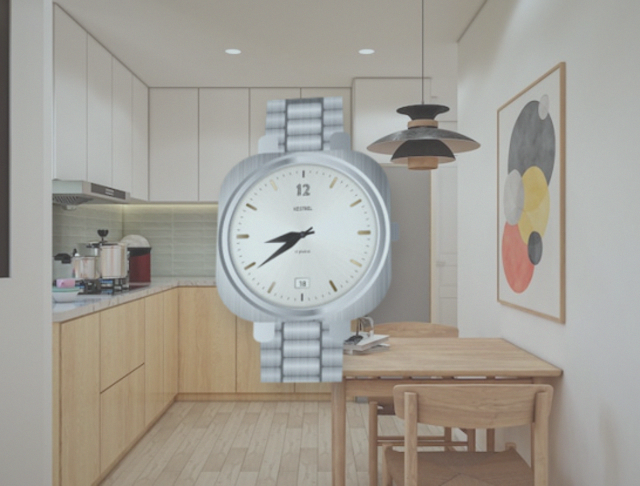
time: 8:39
